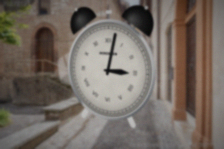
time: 3:02
